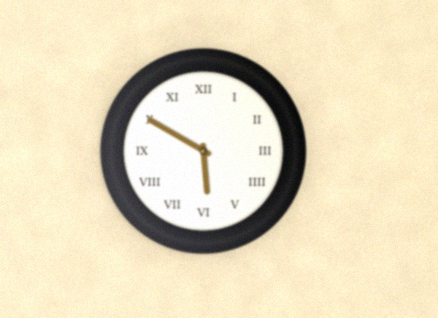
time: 5:50
